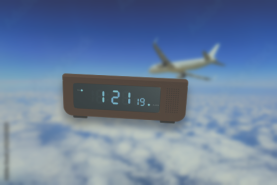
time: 1:21:19
